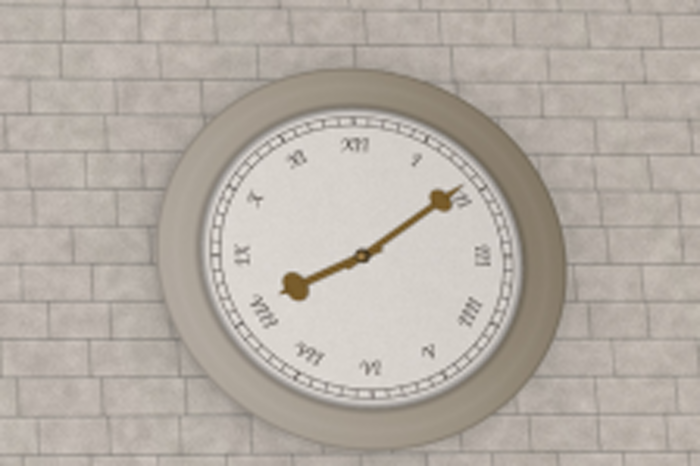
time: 8:09
